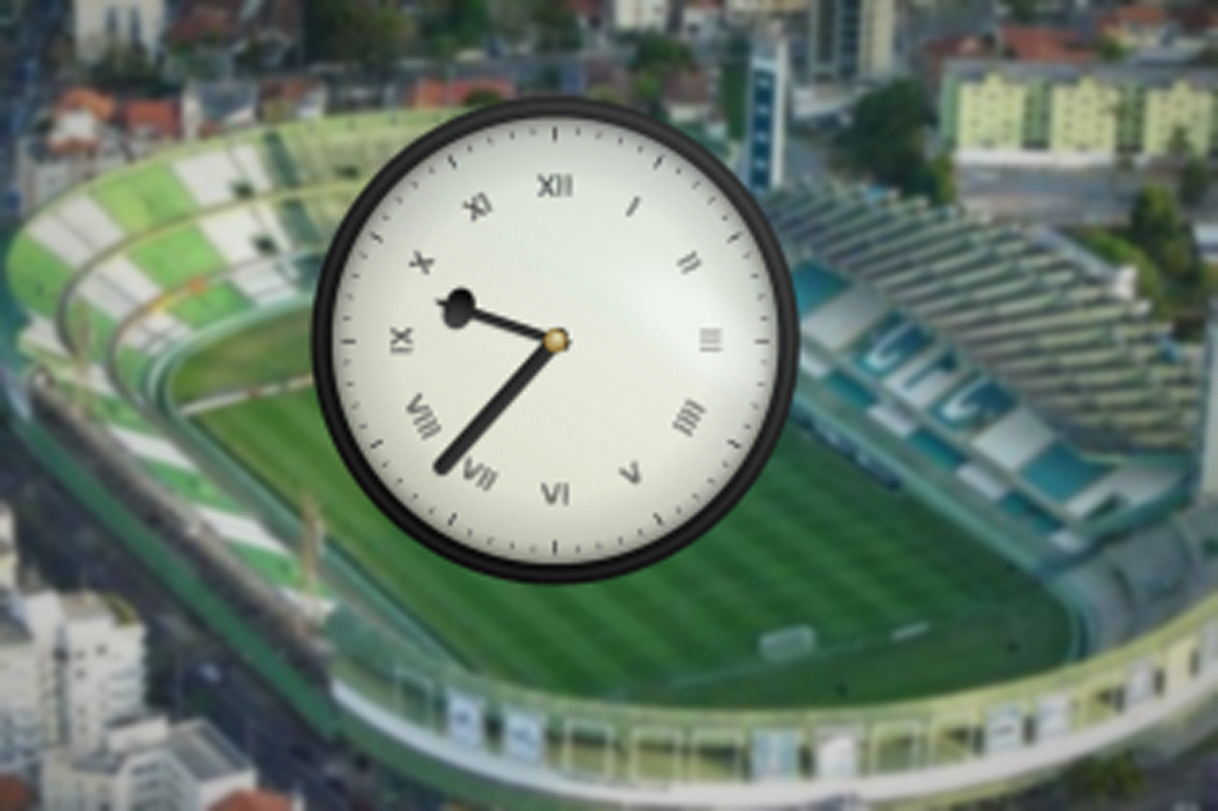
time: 9:37
